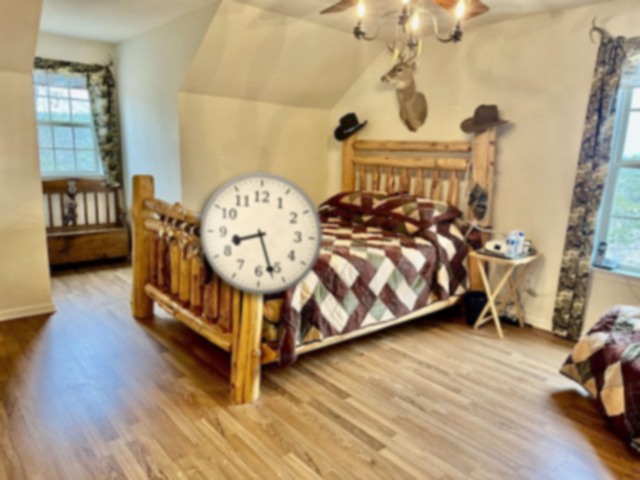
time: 8:27
